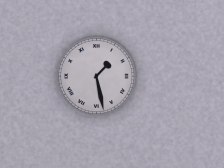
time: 1:28
